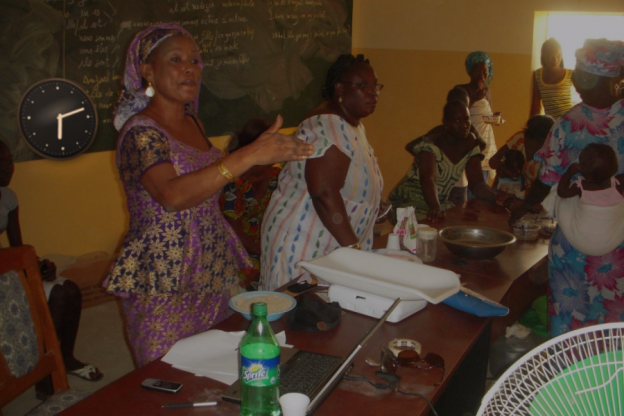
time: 6:12
